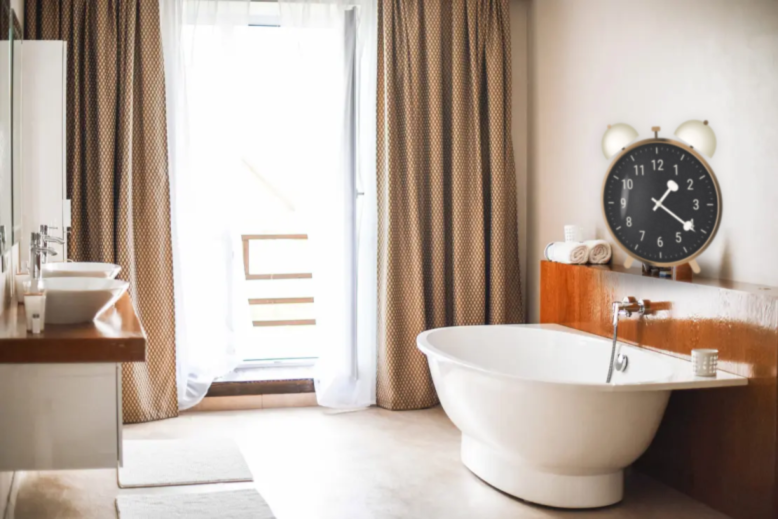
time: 1:21
